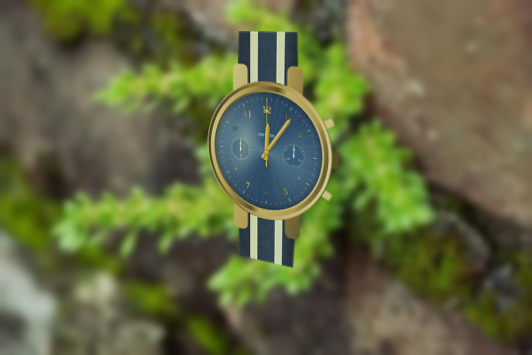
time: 12:06
